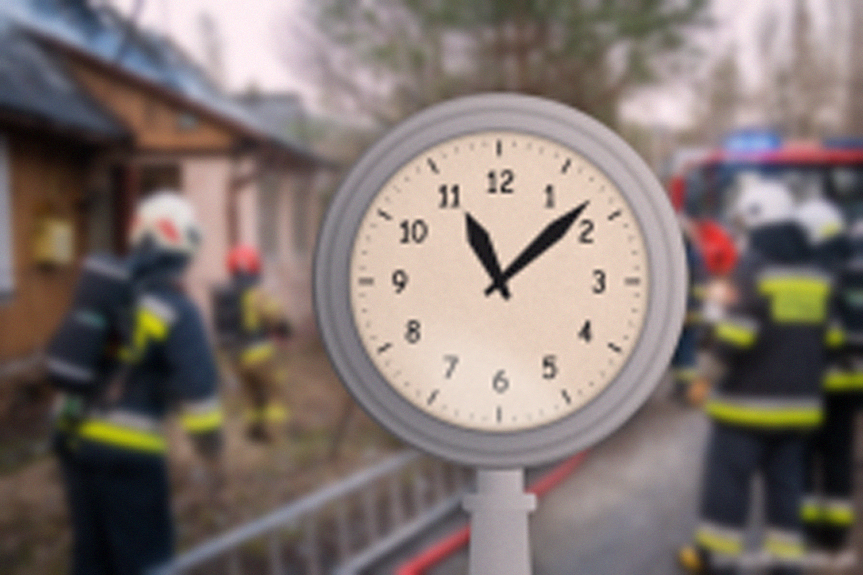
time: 11:08
